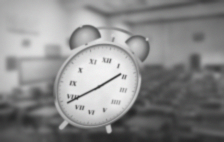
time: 1:39
